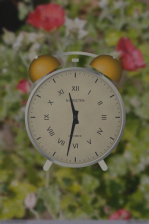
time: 11:32
